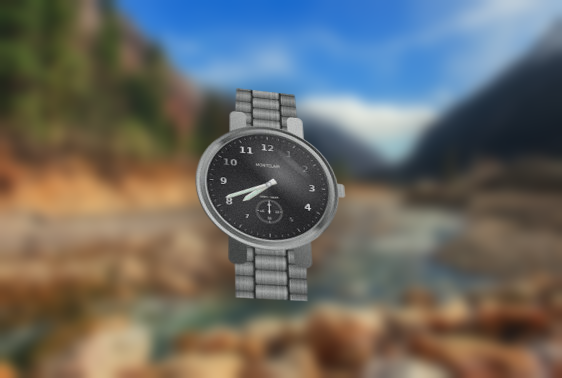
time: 7:41
